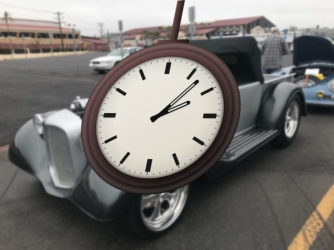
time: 2:07
